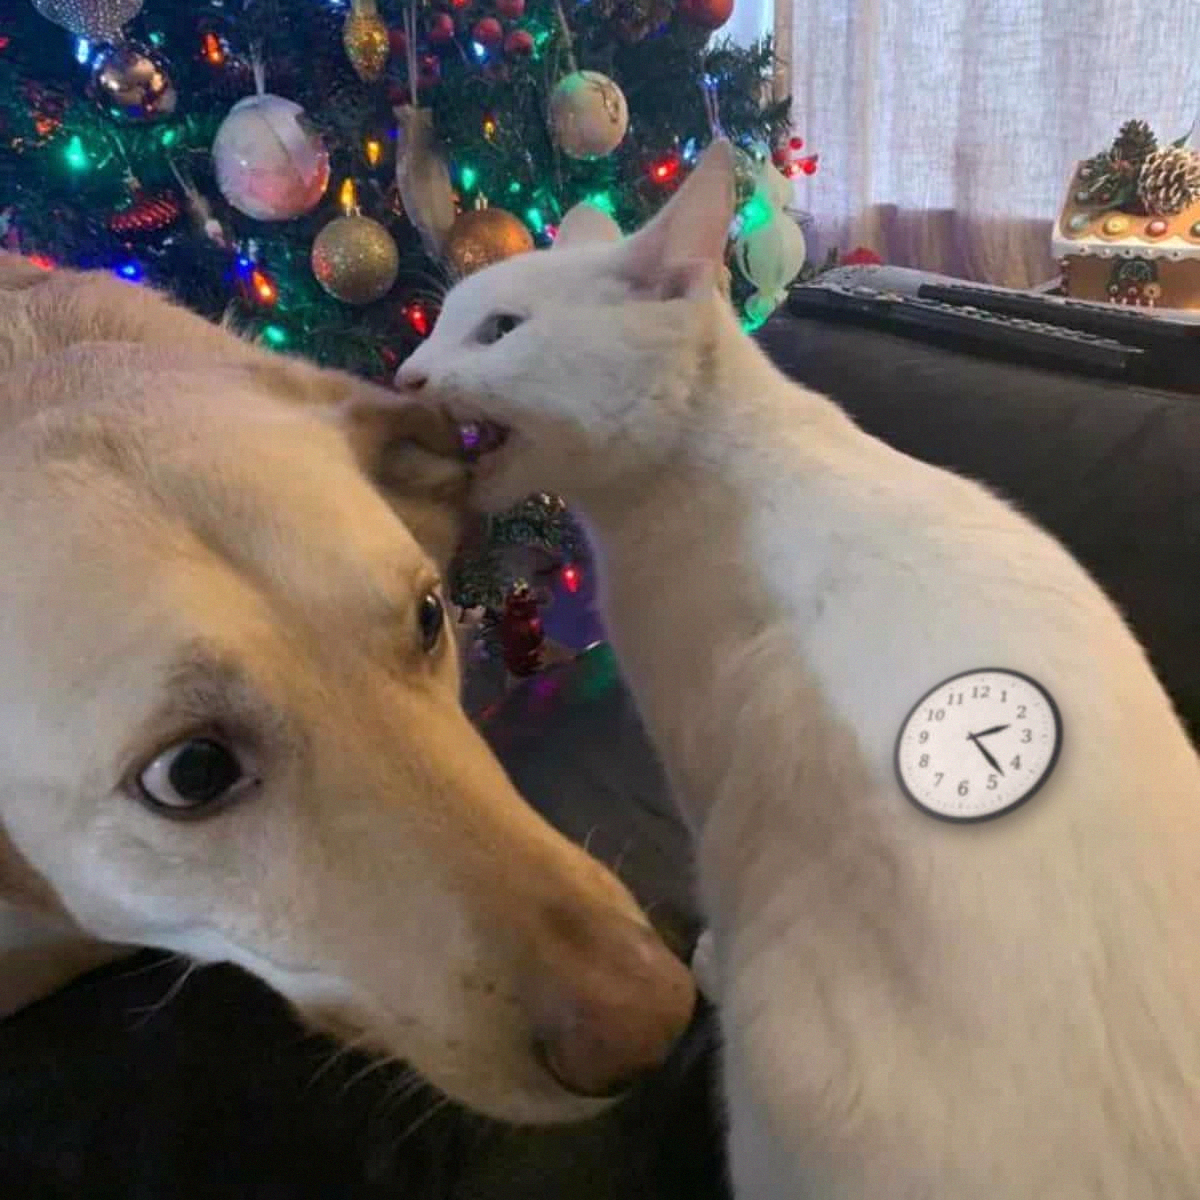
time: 2:23
